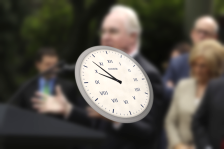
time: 9:53
